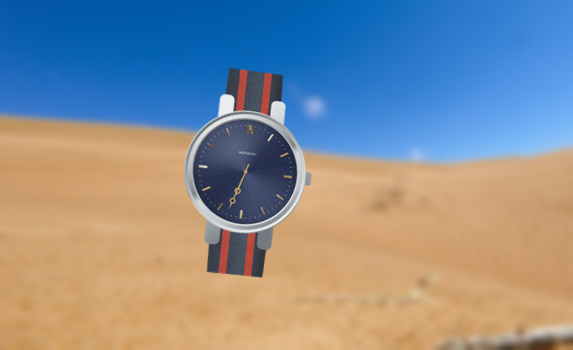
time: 6:33
